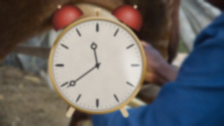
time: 11:39
